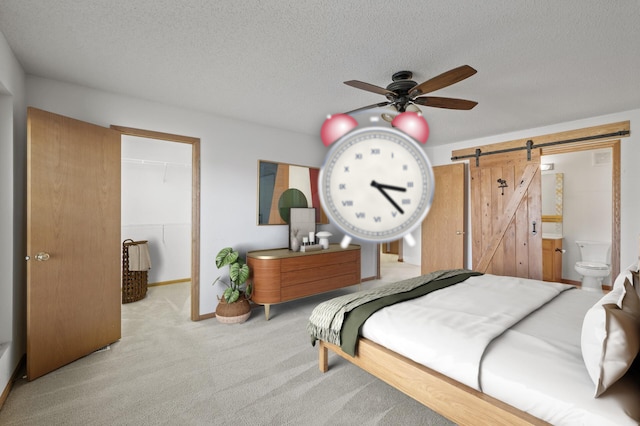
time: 3:23
